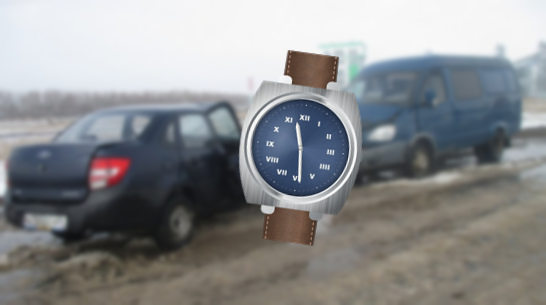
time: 11:29
